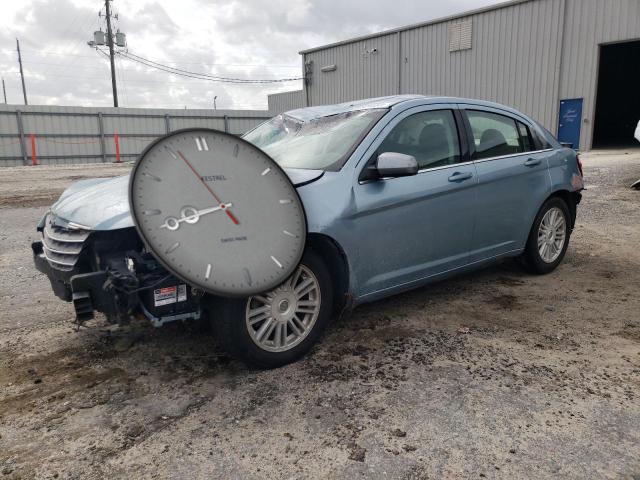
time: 8:42:56
